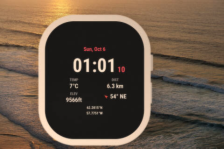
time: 1:01
